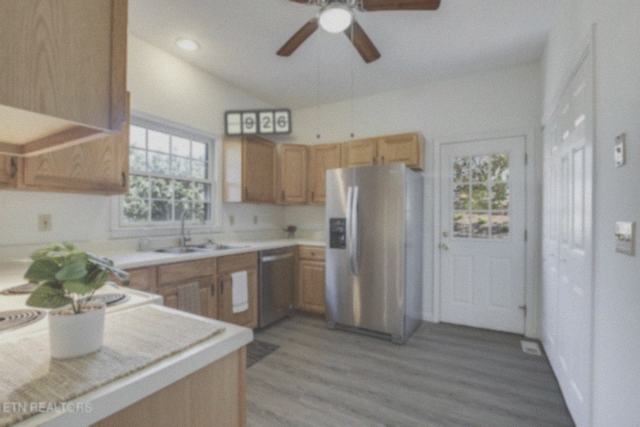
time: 9:26
